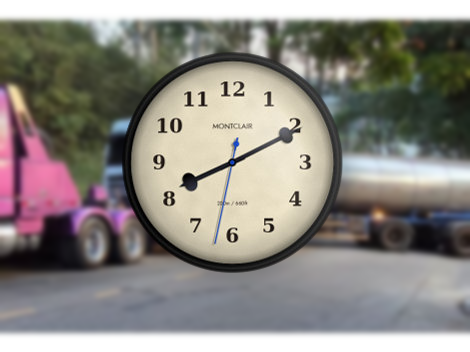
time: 8:10:32
